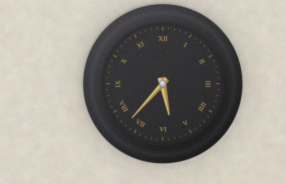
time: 5:37
